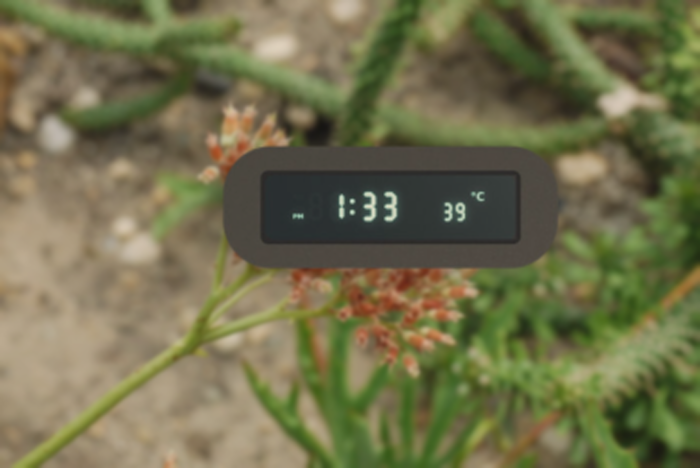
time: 1:33
